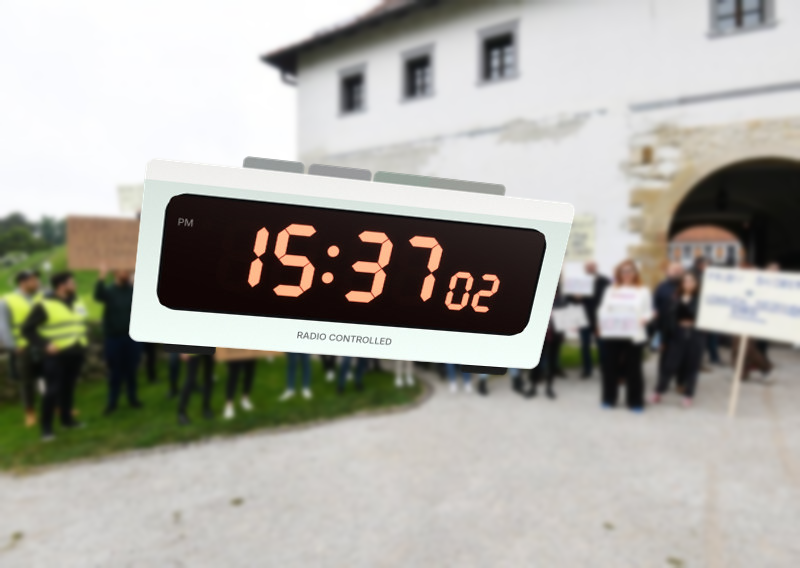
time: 15:37:02
